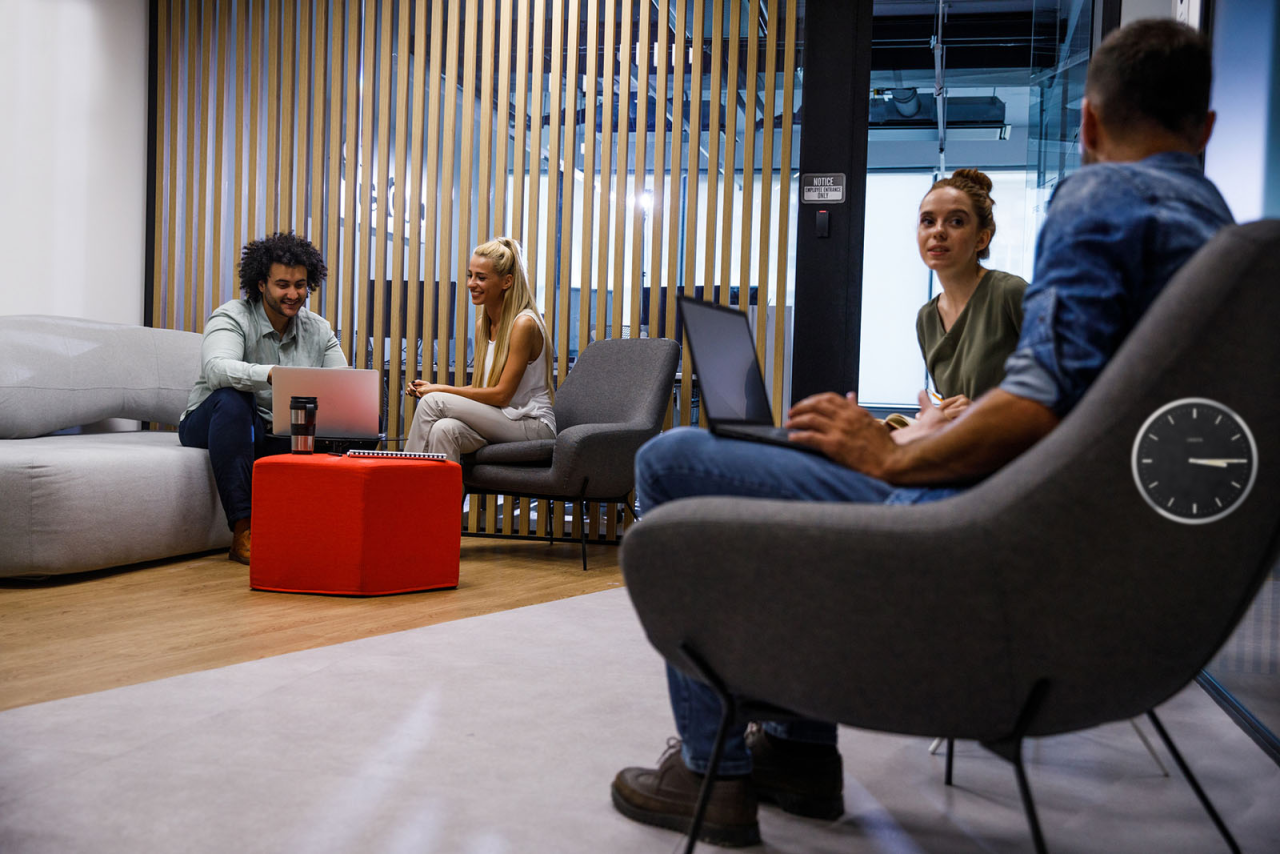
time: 3:15
